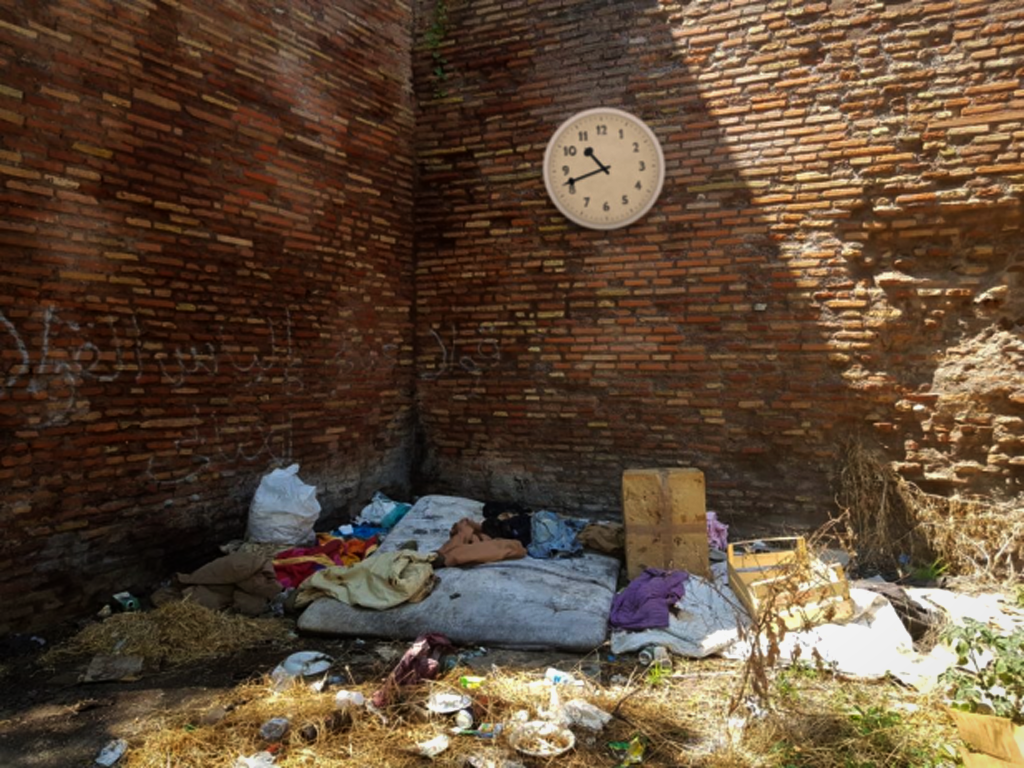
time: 10:42
